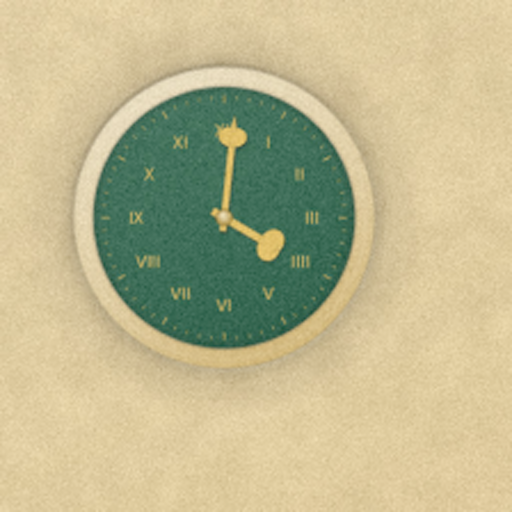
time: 4:01
